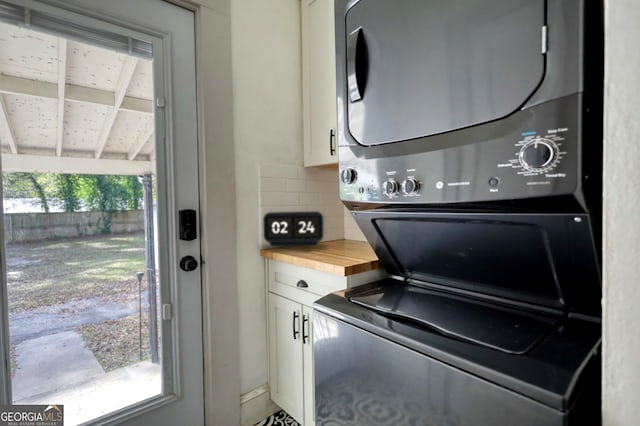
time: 2:24
